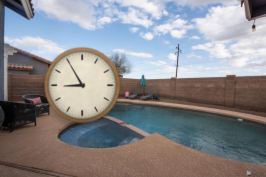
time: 8:55
